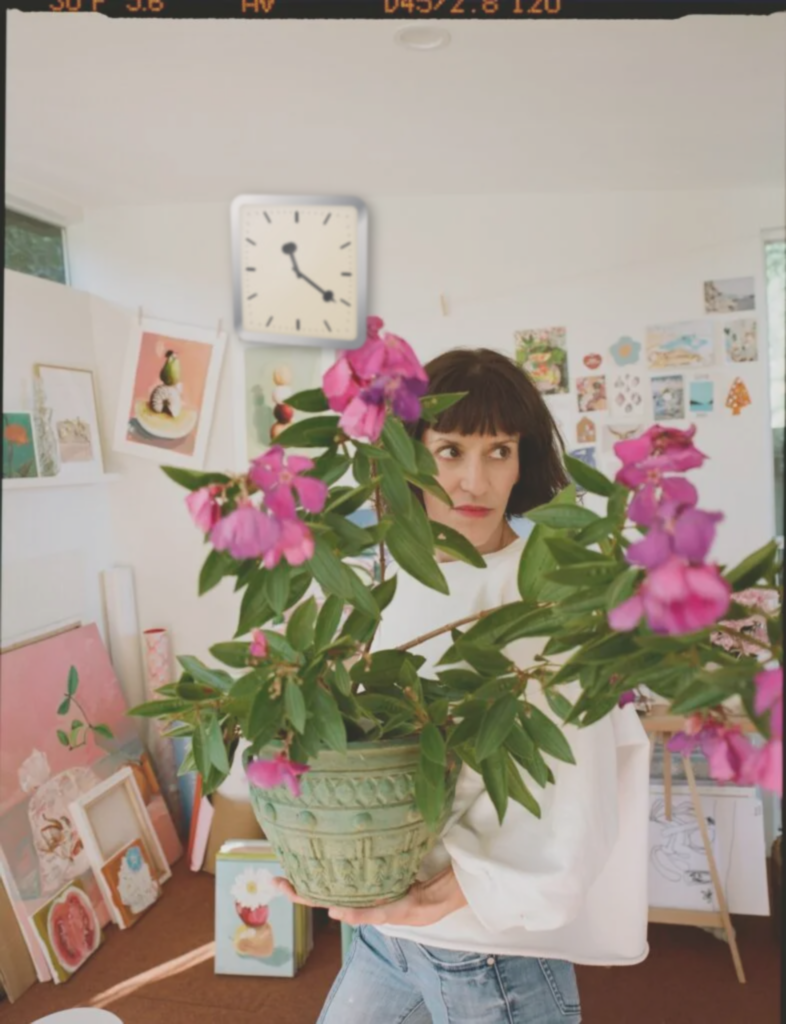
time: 11:21
